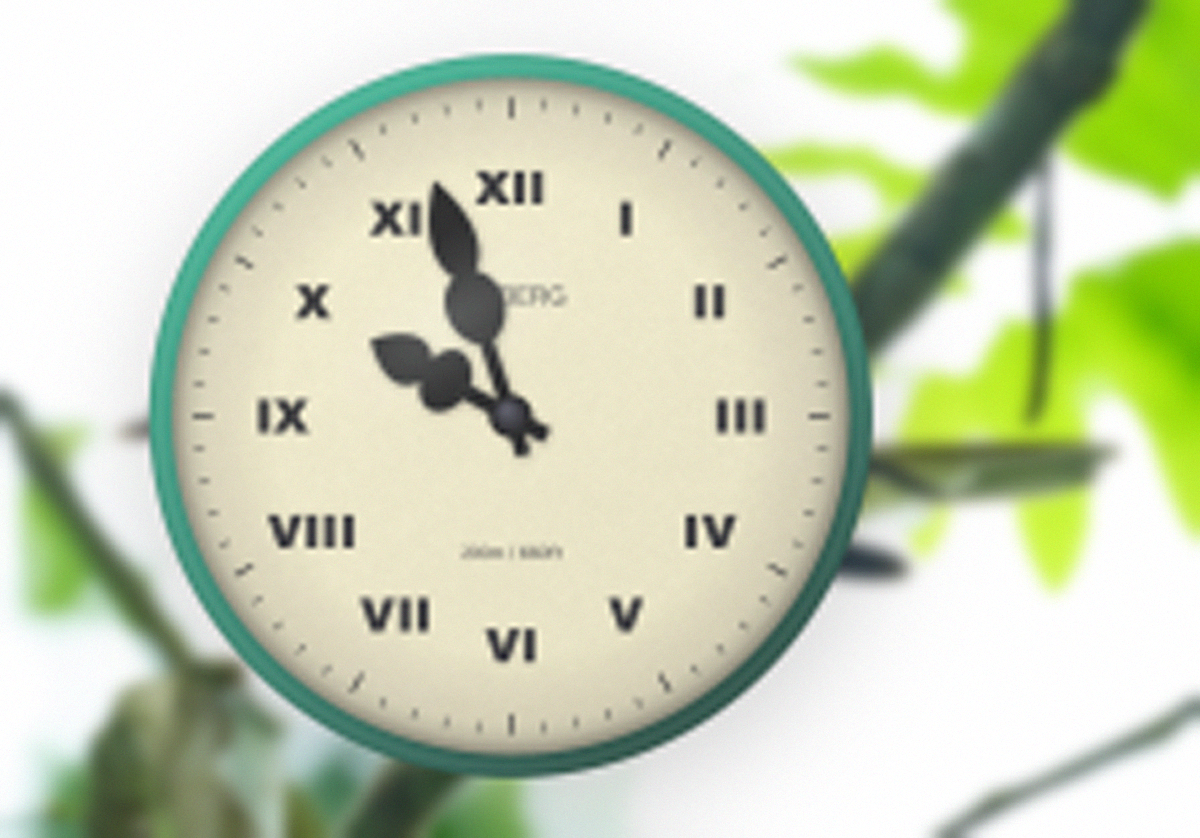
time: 9:57
